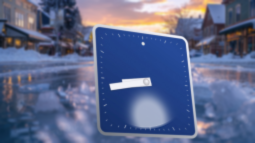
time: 8:43
